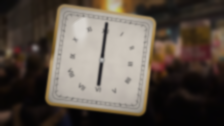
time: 6:00
